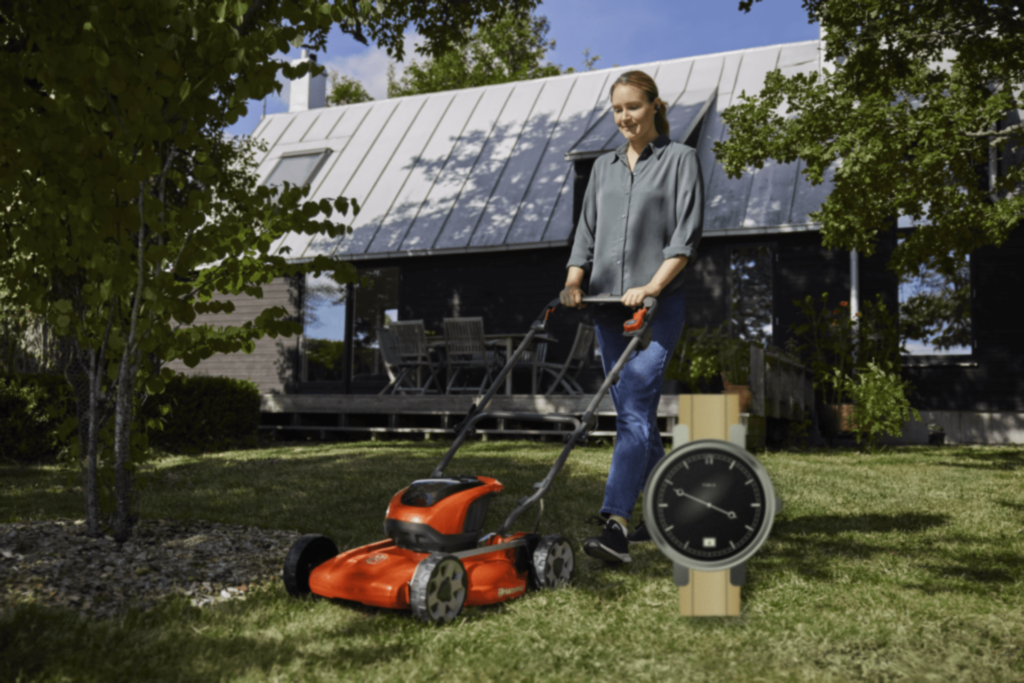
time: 3:49
